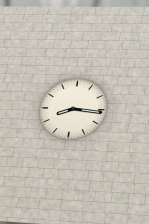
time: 8:16
